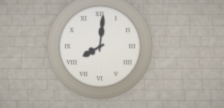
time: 8:01
